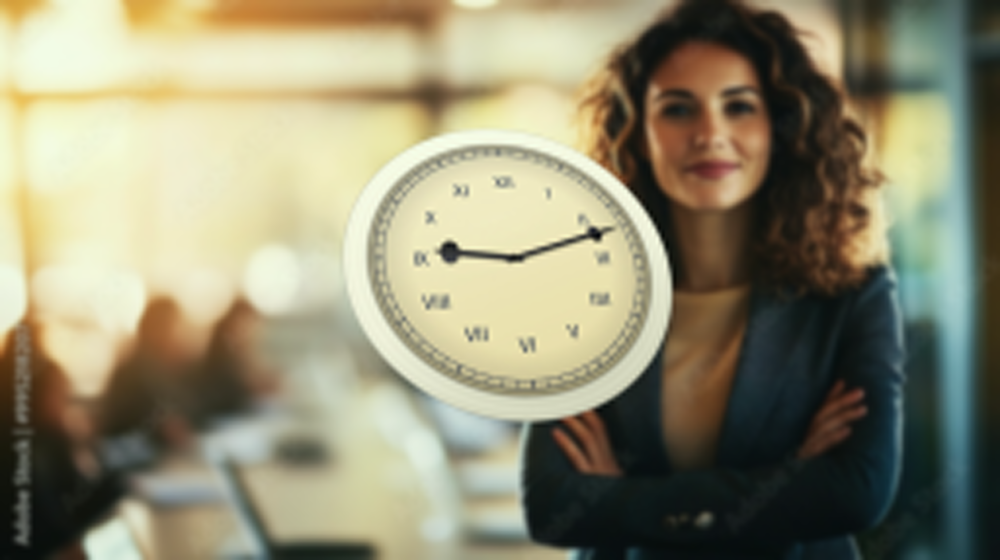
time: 9:12
